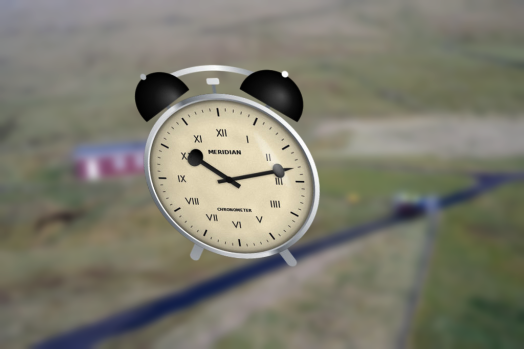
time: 10:13
